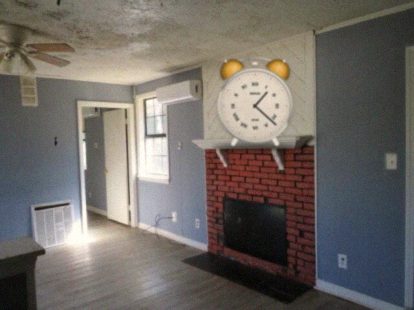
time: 1:22
